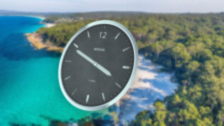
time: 3:49
